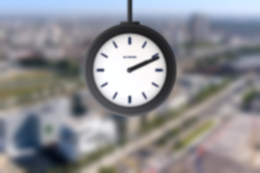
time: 2:11
